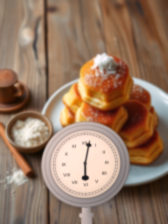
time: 6:02
